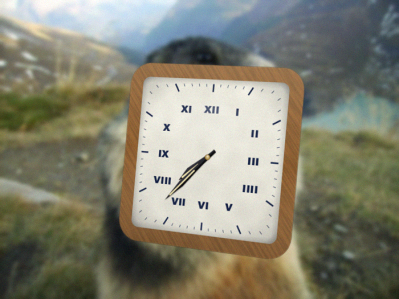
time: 7:37
